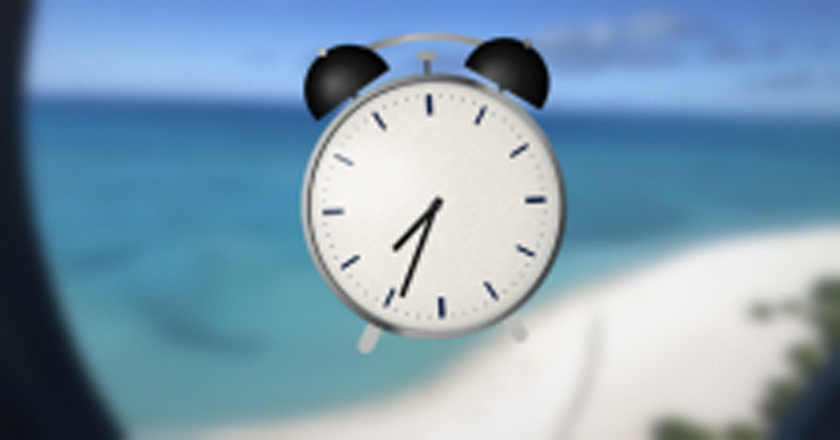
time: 7:34
